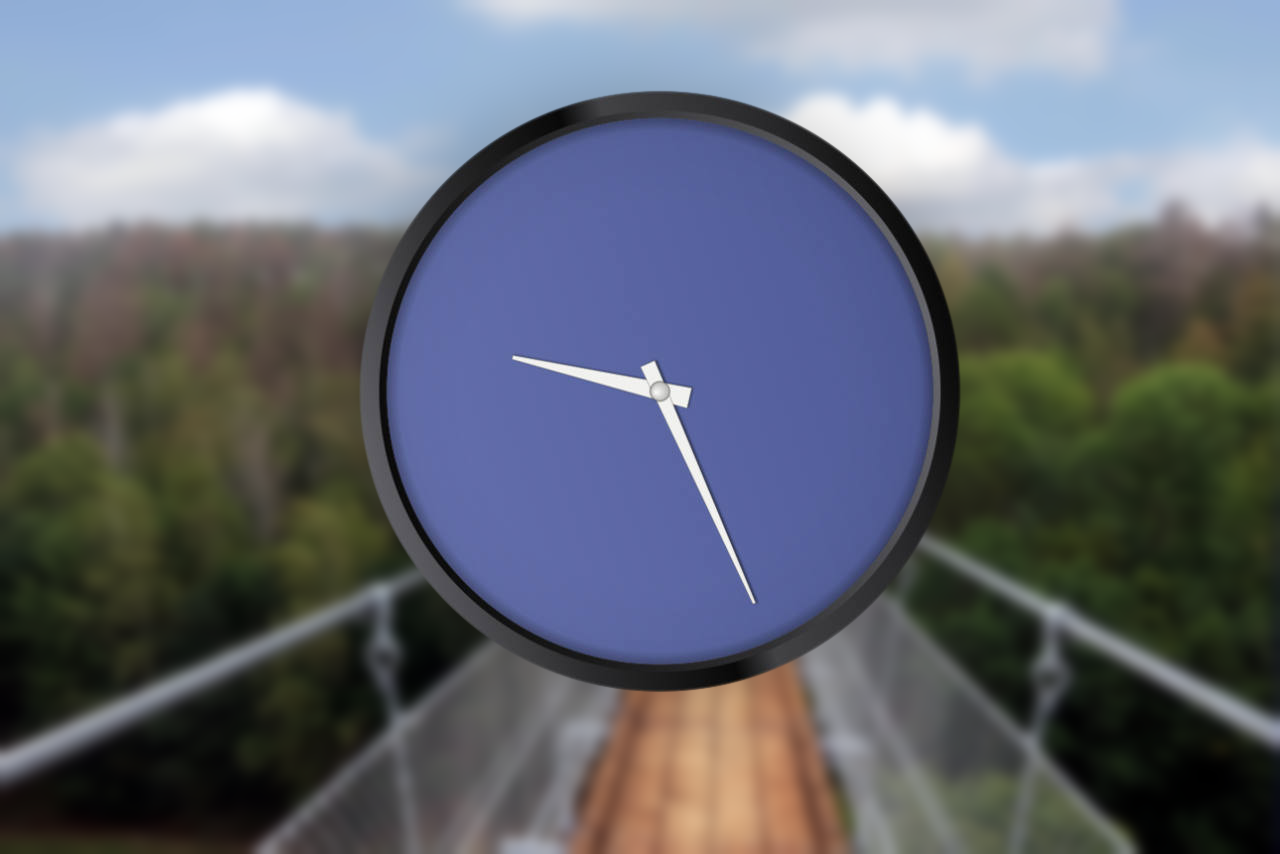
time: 9:26
